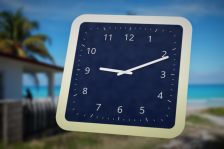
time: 9:11
